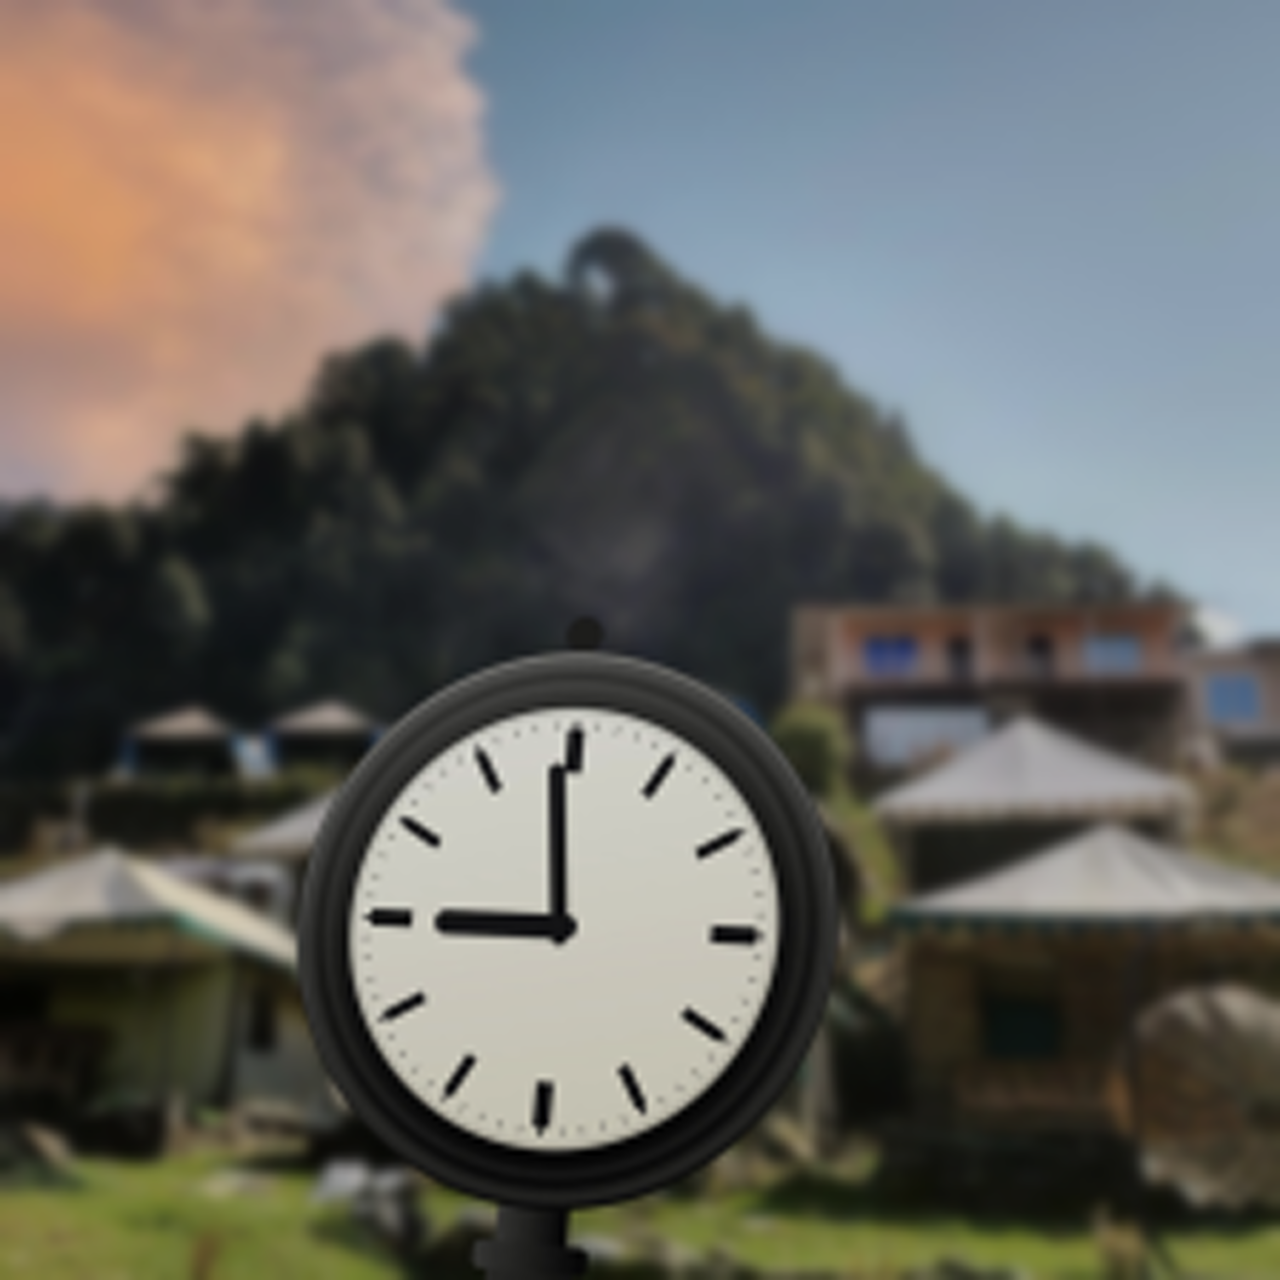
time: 8:59
